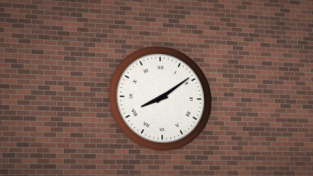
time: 8:09
